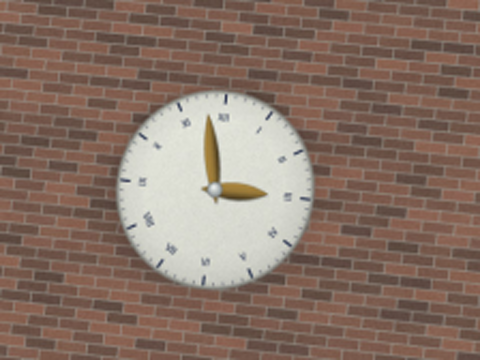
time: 2:58
